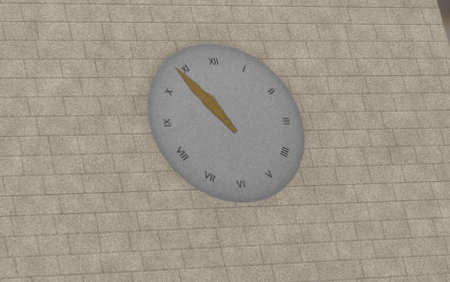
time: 10:54
